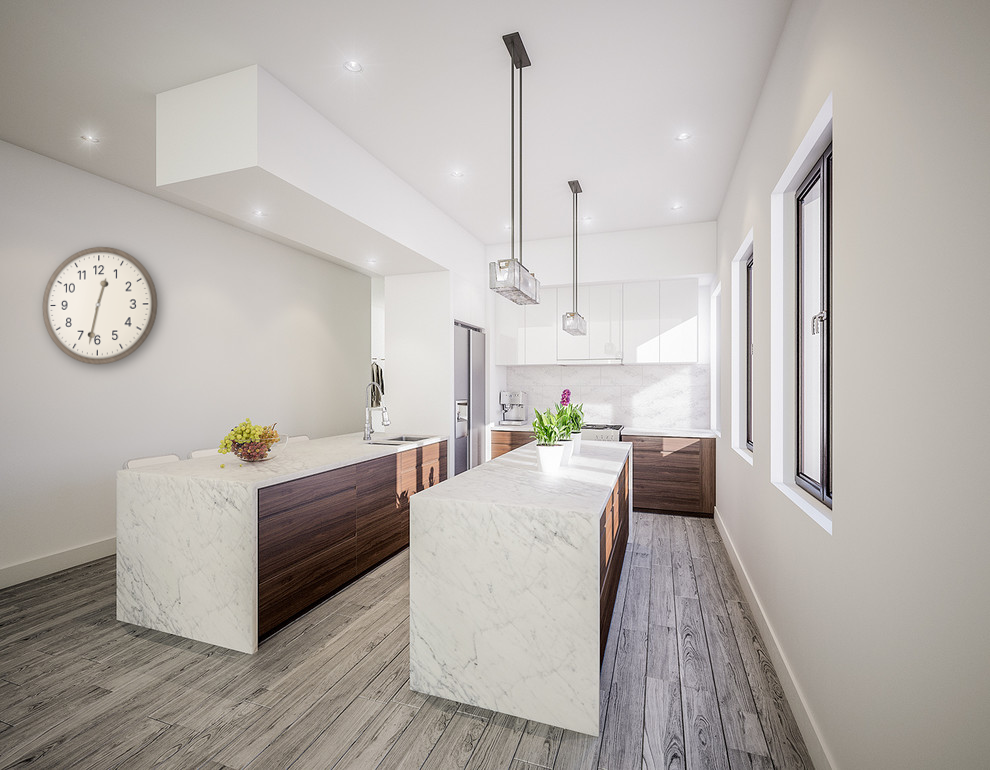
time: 12:32
